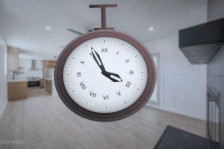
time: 3:56
